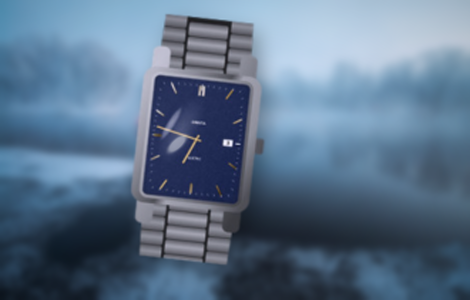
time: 6:47
